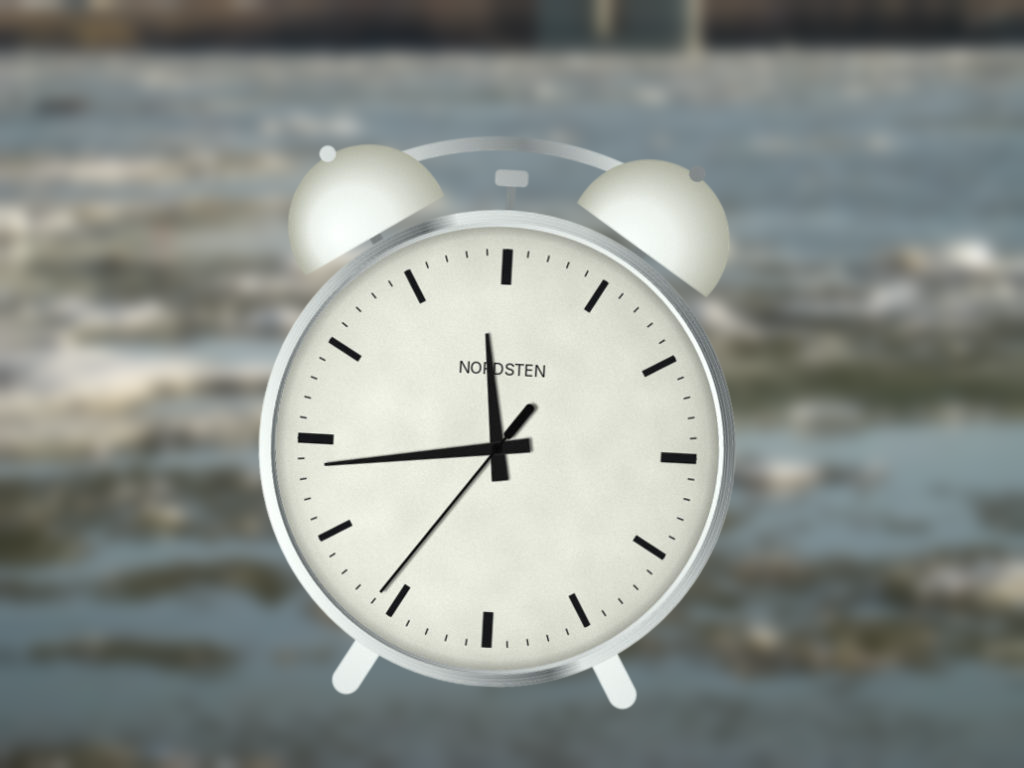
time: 11:43:36
